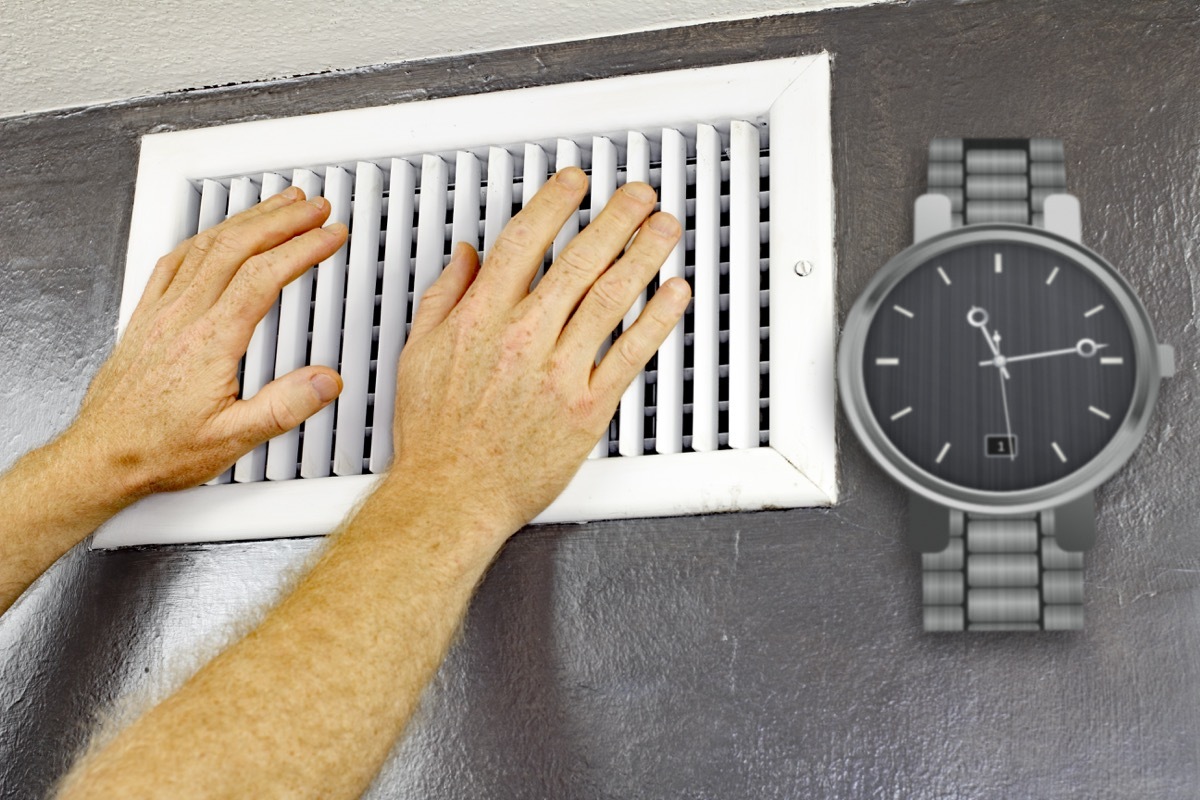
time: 11:13:29
